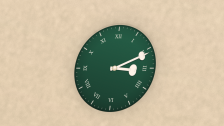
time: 3:11
